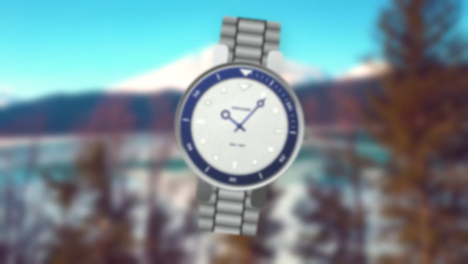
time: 10:06
